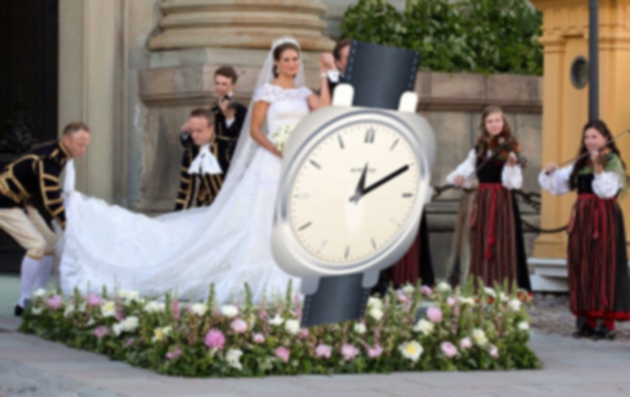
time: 12:10
